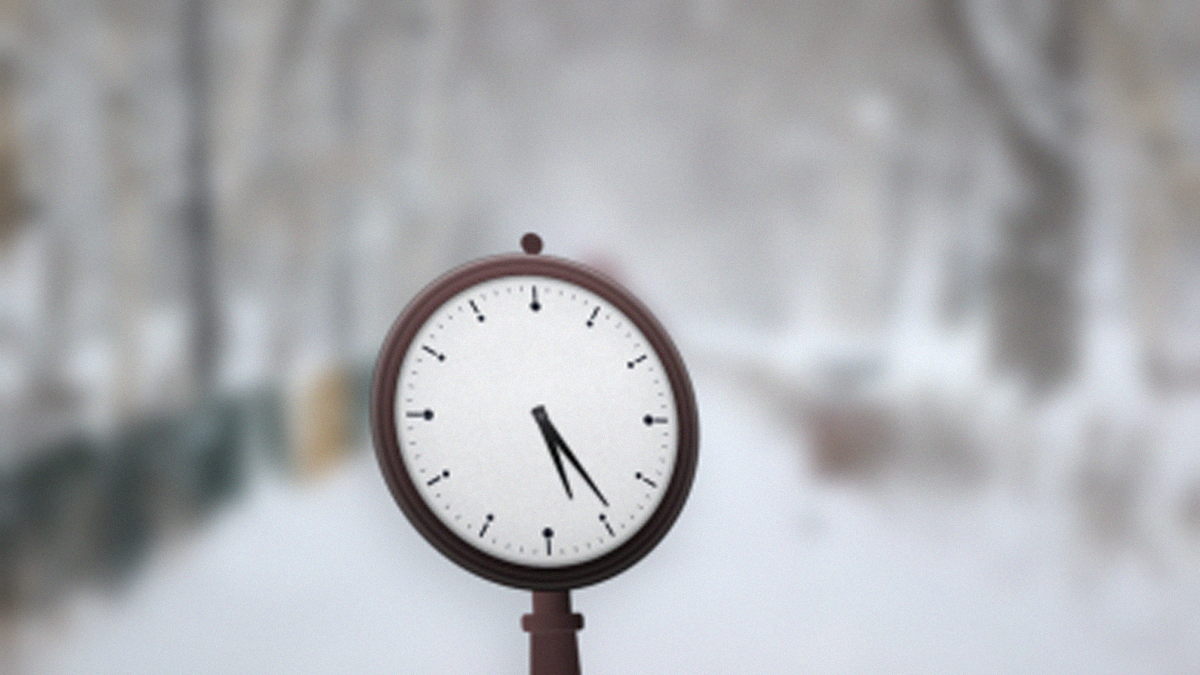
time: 5:24
